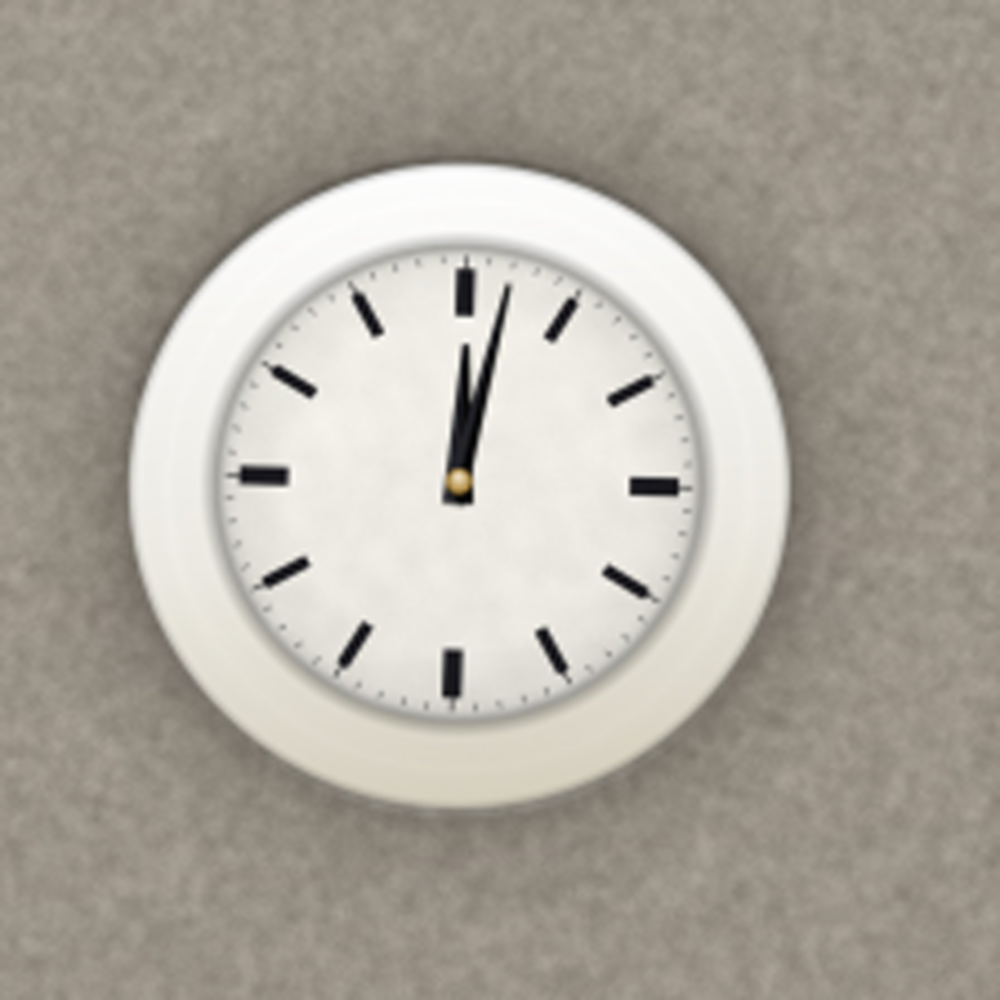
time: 12:02
